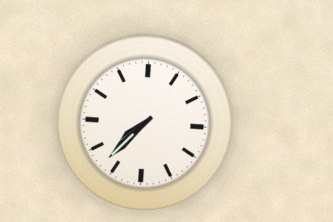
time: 7:37
